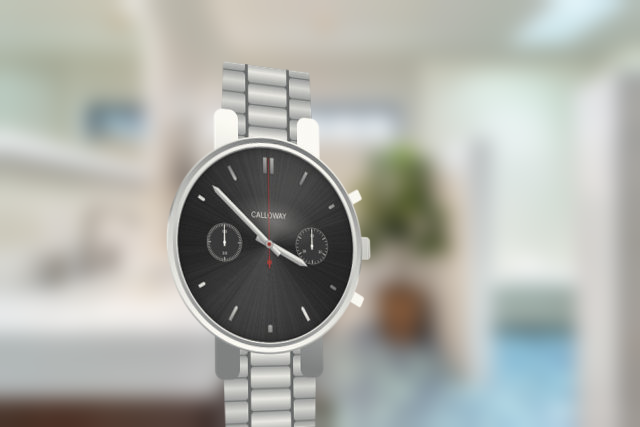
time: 3:52
